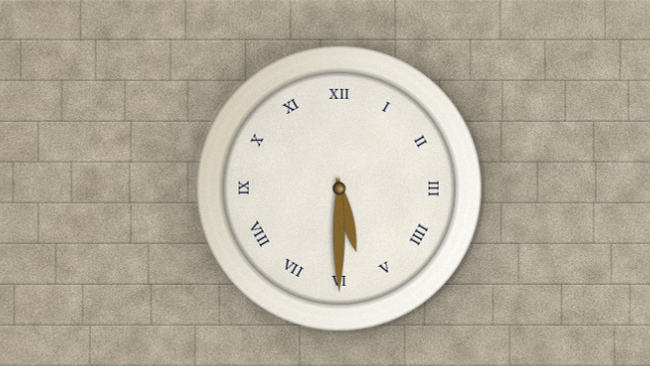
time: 5:30
